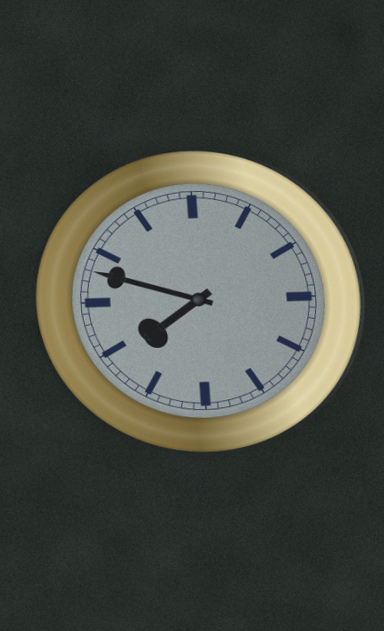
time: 7:48
